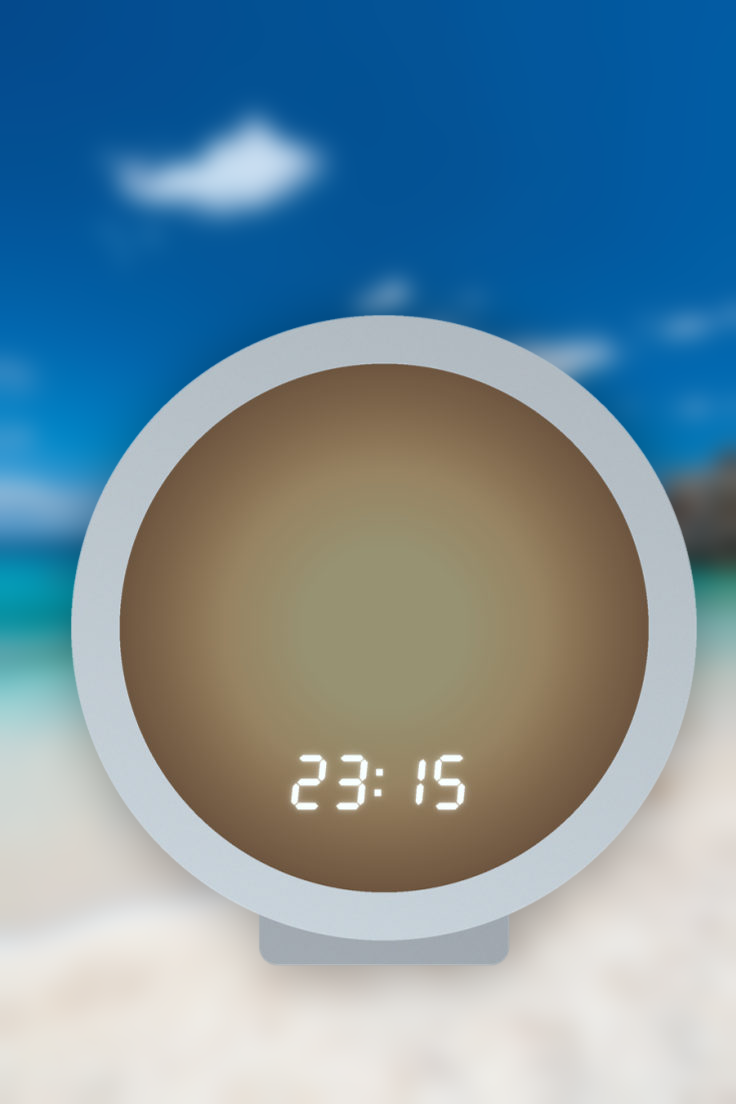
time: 23:15
